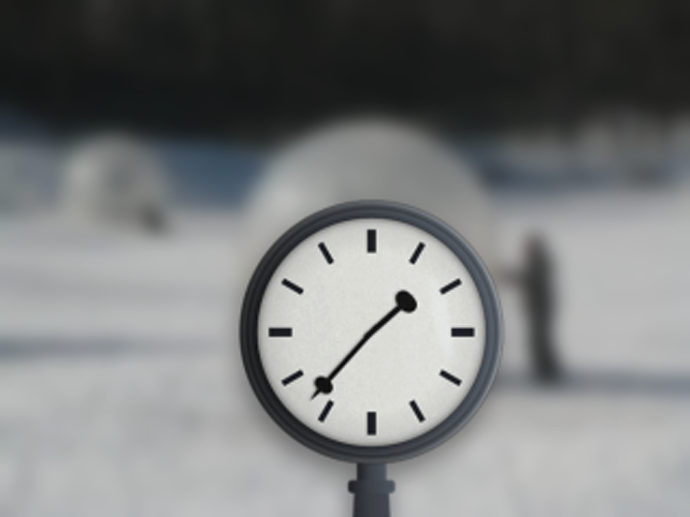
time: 1:37
